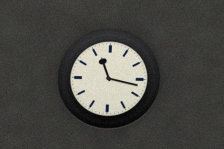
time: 11:17
